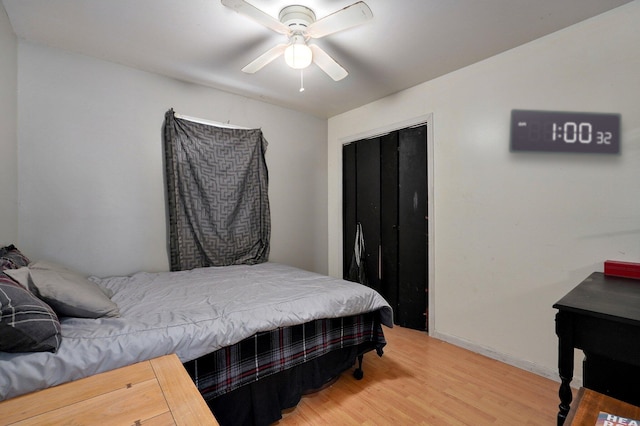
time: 1:00:32
